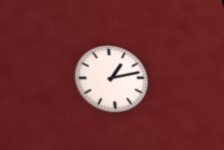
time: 1:13
